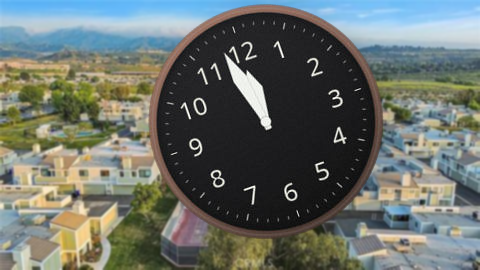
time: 11:58
